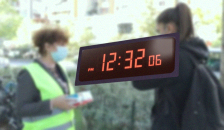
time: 12:32:06
